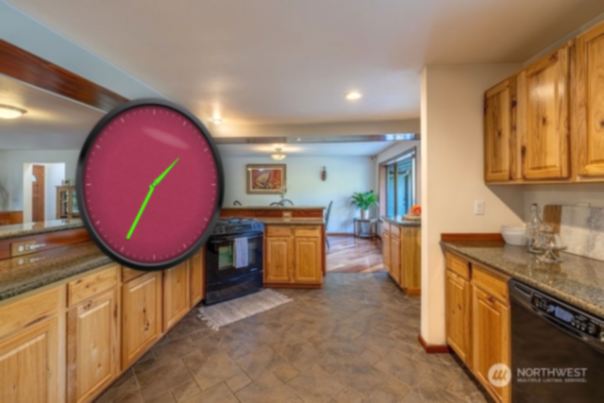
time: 1:35
